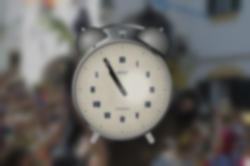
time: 10:55
